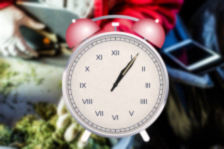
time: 1:06
